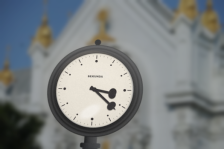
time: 3:22
